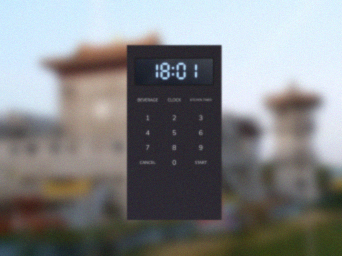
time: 18:01
